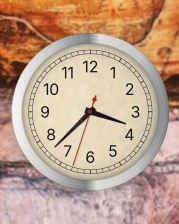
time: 3:37:33
